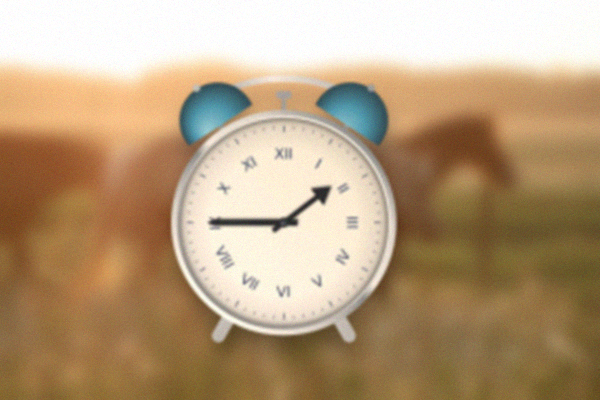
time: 1:45
